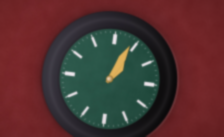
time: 1:04
